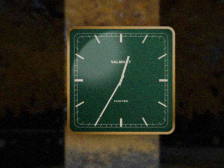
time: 12:35
